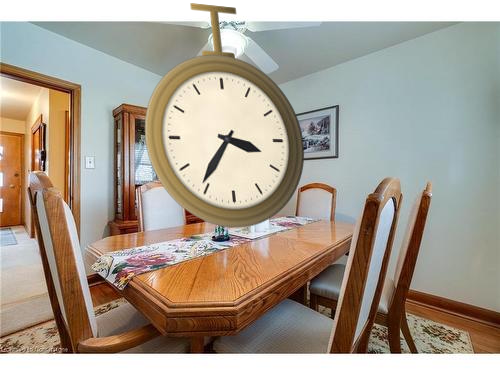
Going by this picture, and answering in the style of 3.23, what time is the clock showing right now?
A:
3.36
